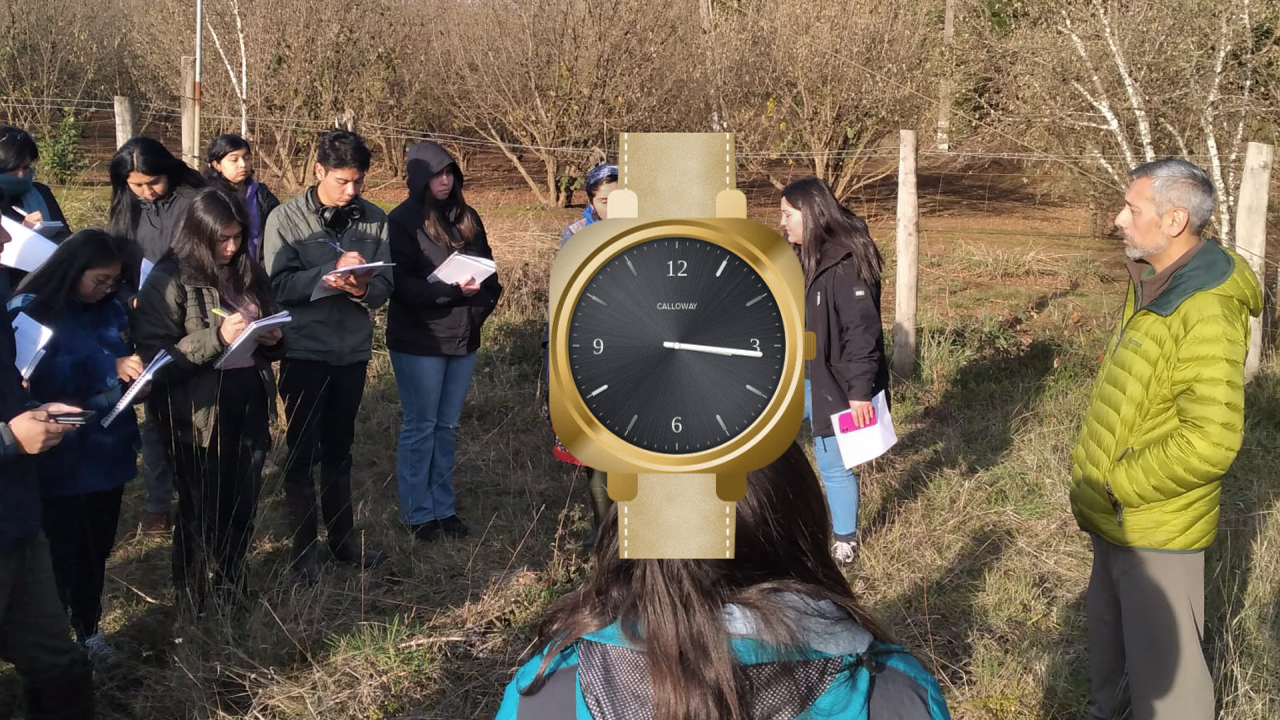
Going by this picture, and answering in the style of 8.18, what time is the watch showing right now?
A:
3.16
